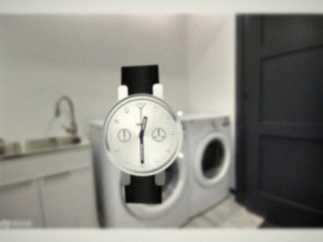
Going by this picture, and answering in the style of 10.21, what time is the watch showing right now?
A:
12.30
